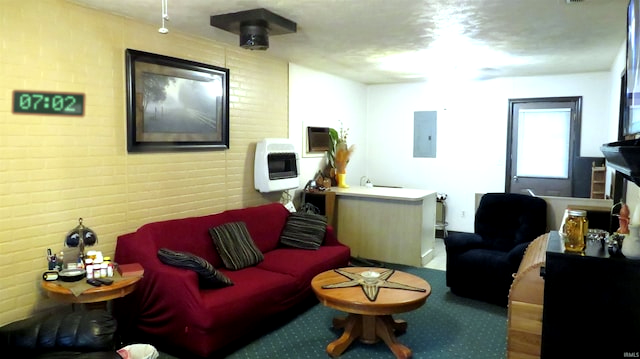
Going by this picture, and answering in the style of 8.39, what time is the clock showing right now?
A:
7.02
